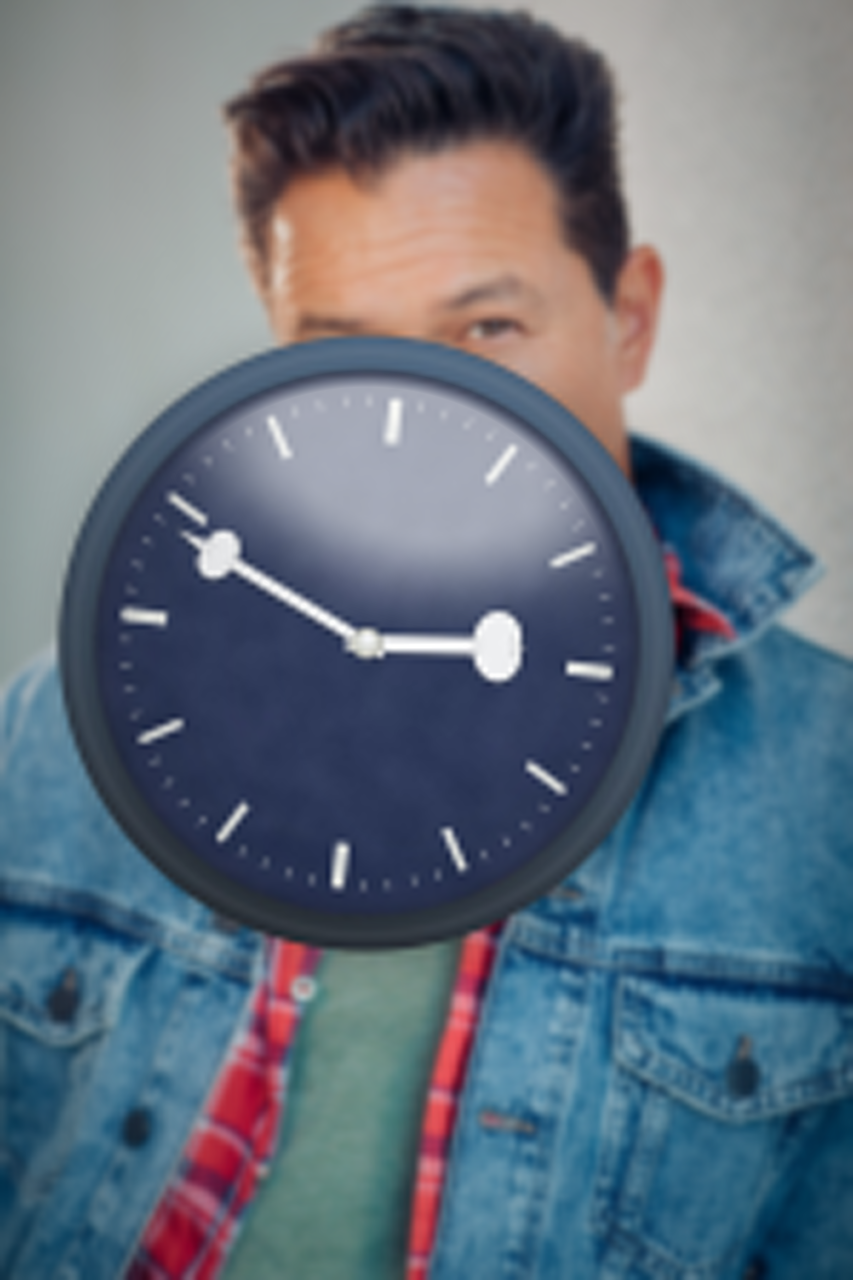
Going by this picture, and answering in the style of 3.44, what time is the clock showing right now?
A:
2.49
